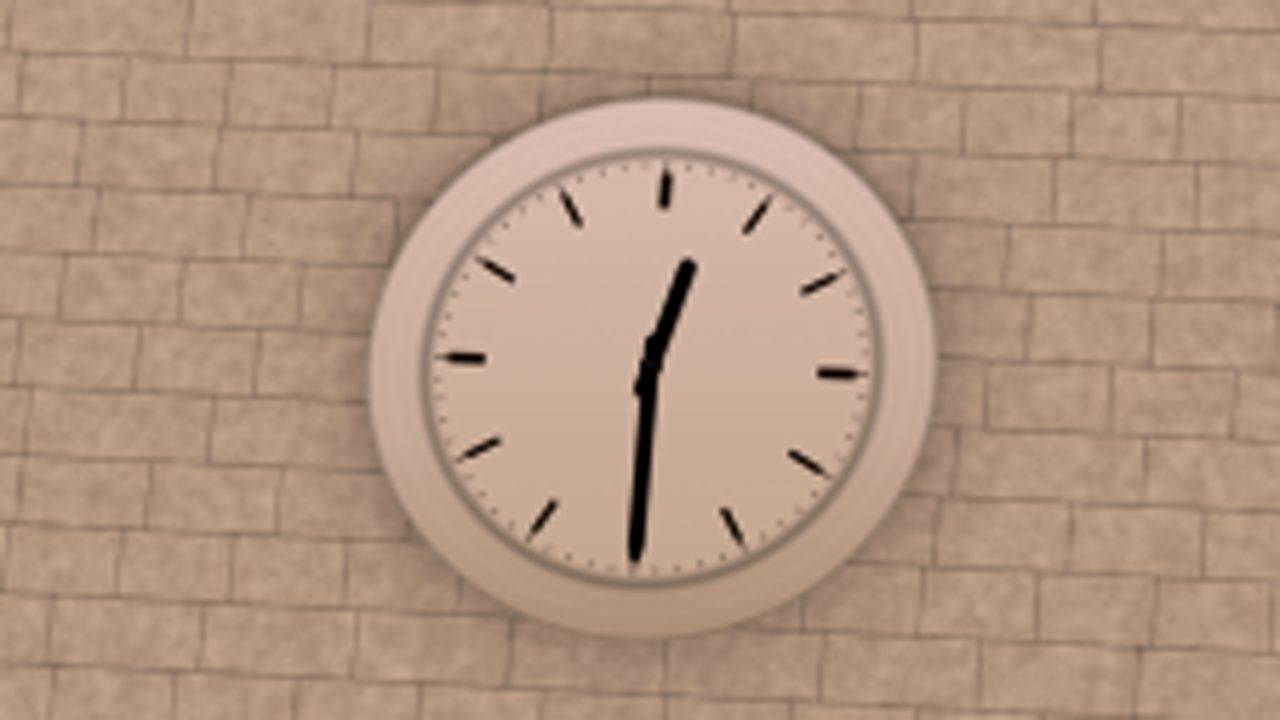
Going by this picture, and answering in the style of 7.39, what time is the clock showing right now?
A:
12.30
